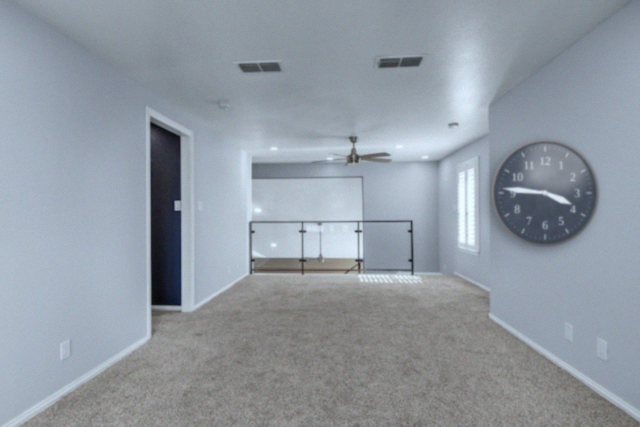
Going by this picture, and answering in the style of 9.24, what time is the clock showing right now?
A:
3.46
